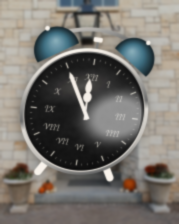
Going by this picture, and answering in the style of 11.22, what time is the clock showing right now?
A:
11.55
